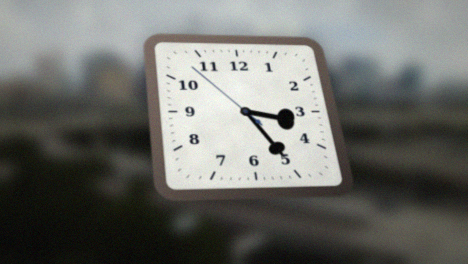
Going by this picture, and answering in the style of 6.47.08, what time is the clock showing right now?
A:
3.24.53
